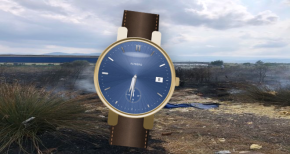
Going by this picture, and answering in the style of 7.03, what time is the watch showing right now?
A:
6.31
